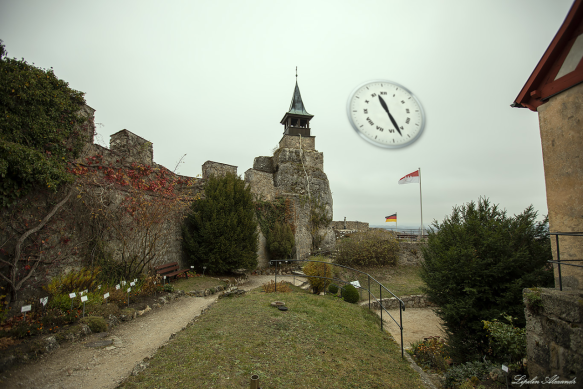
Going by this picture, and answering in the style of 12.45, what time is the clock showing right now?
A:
11.27
